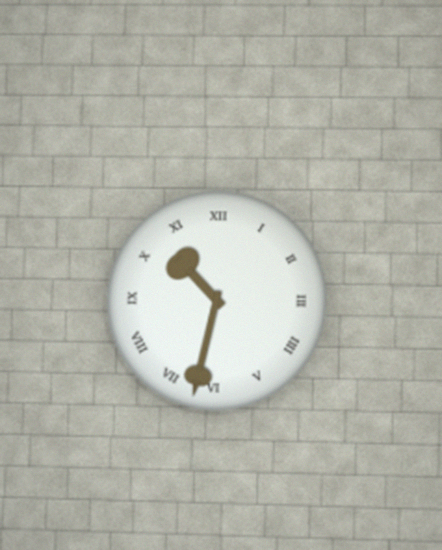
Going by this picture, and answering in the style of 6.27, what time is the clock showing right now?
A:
10.32
